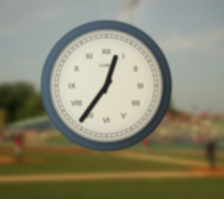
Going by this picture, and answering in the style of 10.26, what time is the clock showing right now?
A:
12.36
